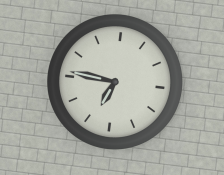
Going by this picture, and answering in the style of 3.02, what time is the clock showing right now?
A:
6.46
